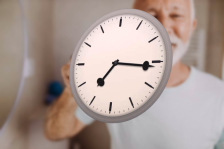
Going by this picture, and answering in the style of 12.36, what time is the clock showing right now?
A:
7.16
